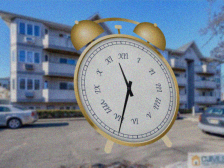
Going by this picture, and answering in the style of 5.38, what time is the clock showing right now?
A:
11.34
